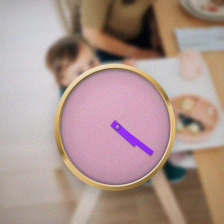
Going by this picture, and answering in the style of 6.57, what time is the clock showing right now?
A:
4.21
